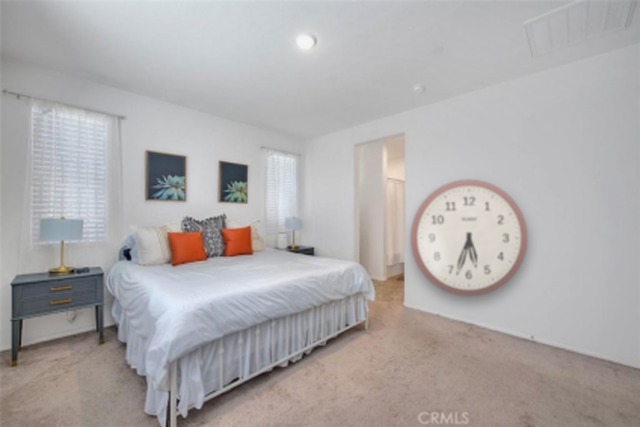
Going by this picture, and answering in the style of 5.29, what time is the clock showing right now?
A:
5.33
